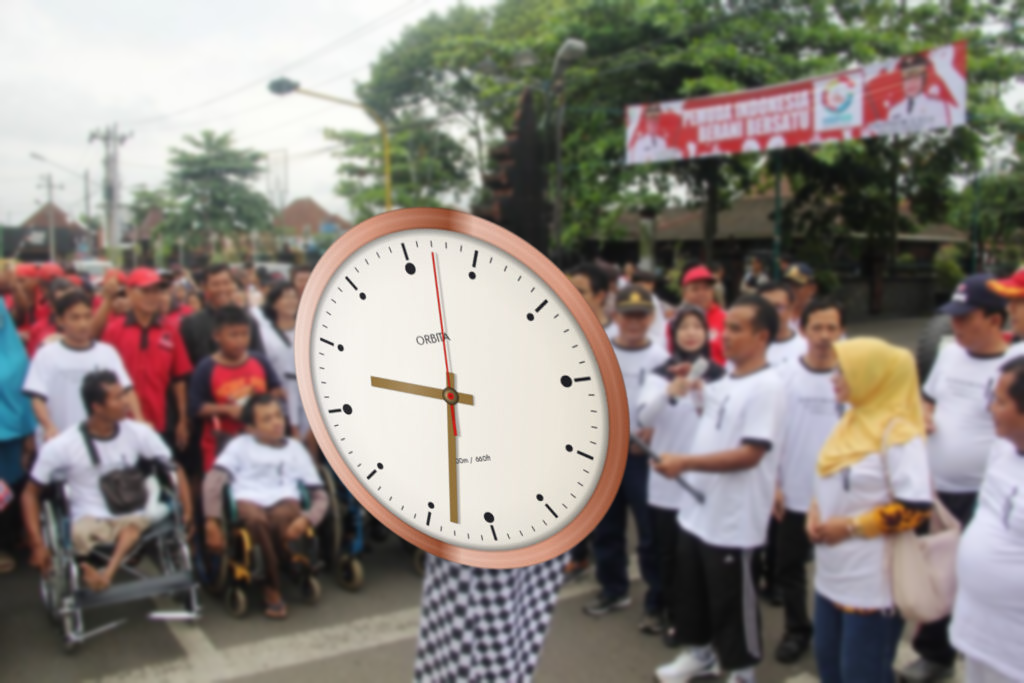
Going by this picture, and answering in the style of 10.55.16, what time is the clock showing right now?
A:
9.33.02
